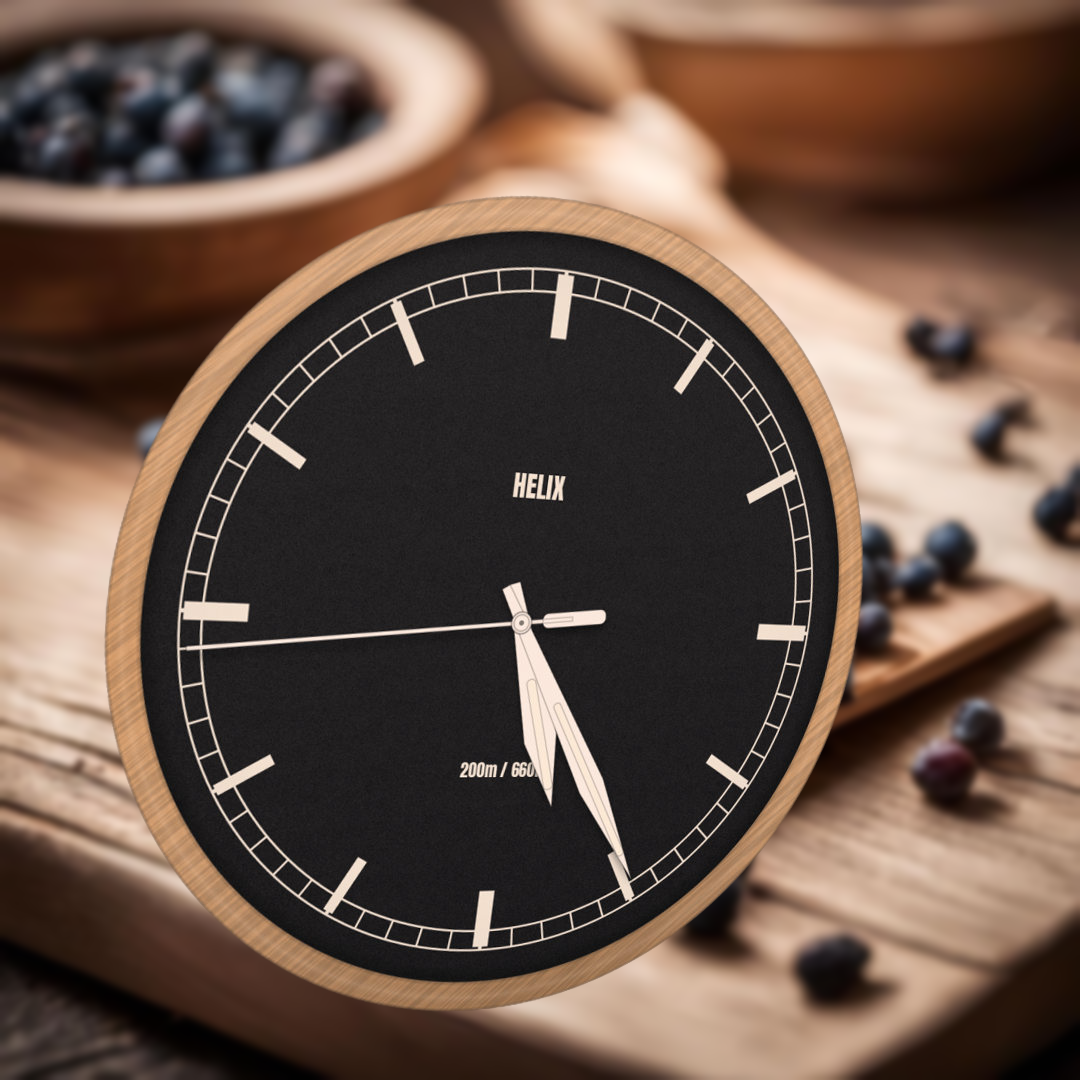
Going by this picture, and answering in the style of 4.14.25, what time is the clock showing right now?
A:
5.24.44
